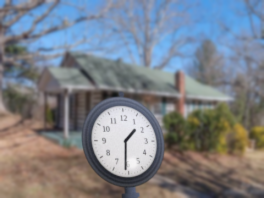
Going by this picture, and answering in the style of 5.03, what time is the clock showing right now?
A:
1.31
